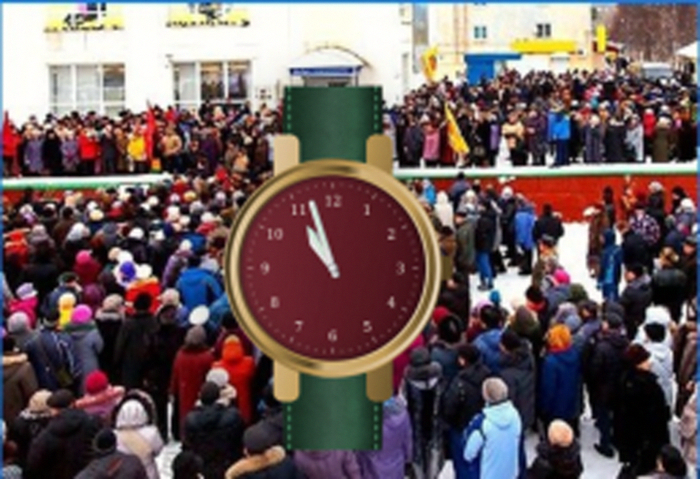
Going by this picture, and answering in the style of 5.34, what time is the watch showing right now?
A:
10.57
